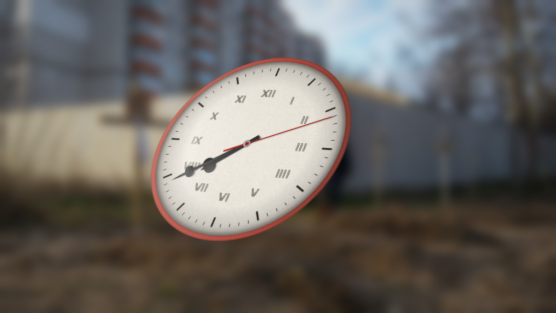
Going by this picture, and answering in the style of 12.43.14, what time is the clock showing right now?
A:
7.39.11
